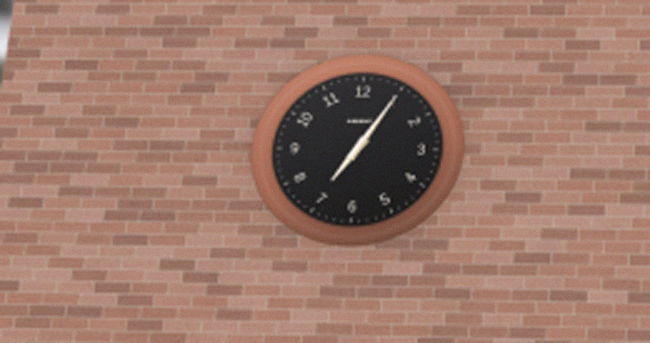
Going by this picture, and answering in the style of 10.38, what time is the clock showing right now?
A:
7.05
